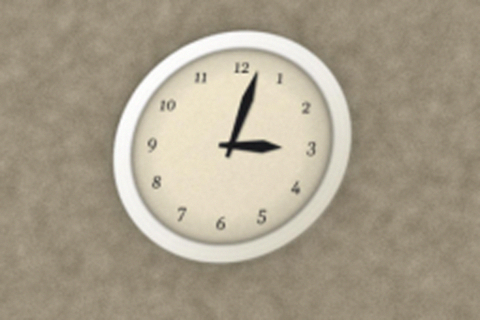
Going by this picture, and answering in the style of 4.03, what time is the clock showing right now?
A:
3.02
